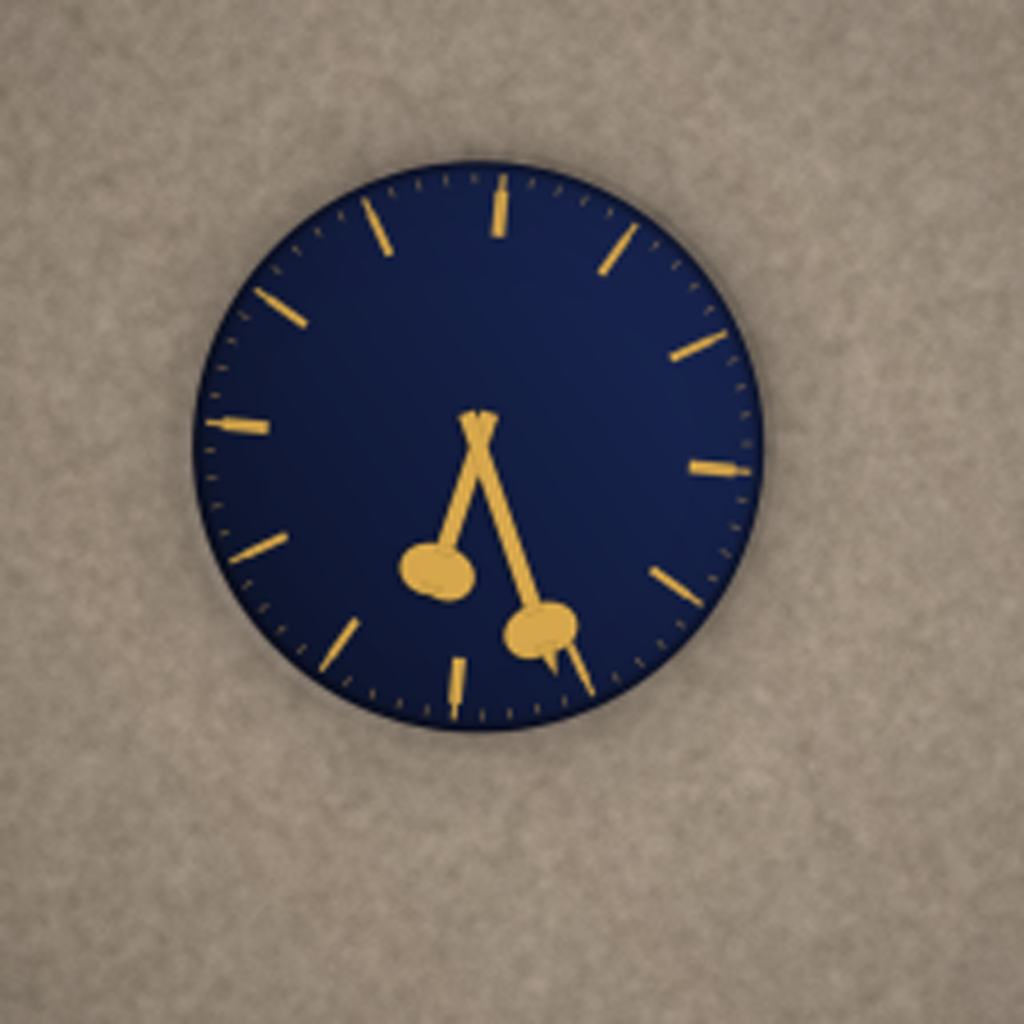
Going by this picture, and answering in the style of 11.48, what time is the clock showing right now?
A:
6.26
